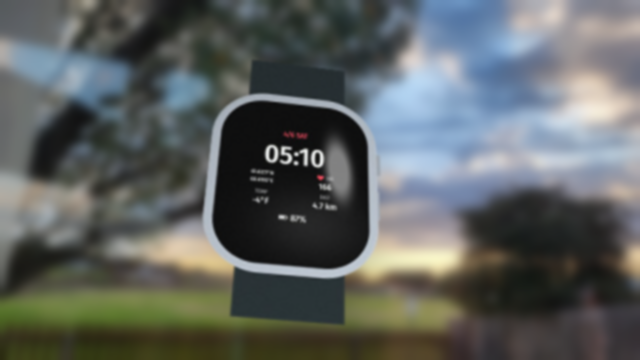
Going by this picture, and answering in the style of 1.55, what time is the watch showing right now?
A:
5.10
